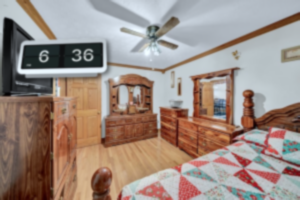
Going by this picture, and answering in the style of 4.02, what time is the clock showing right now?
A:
6.36
